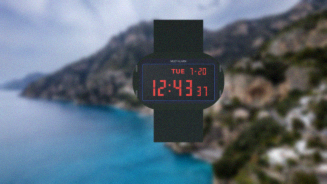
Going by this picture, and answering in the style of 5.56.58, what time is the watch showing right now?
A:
12.43.37
